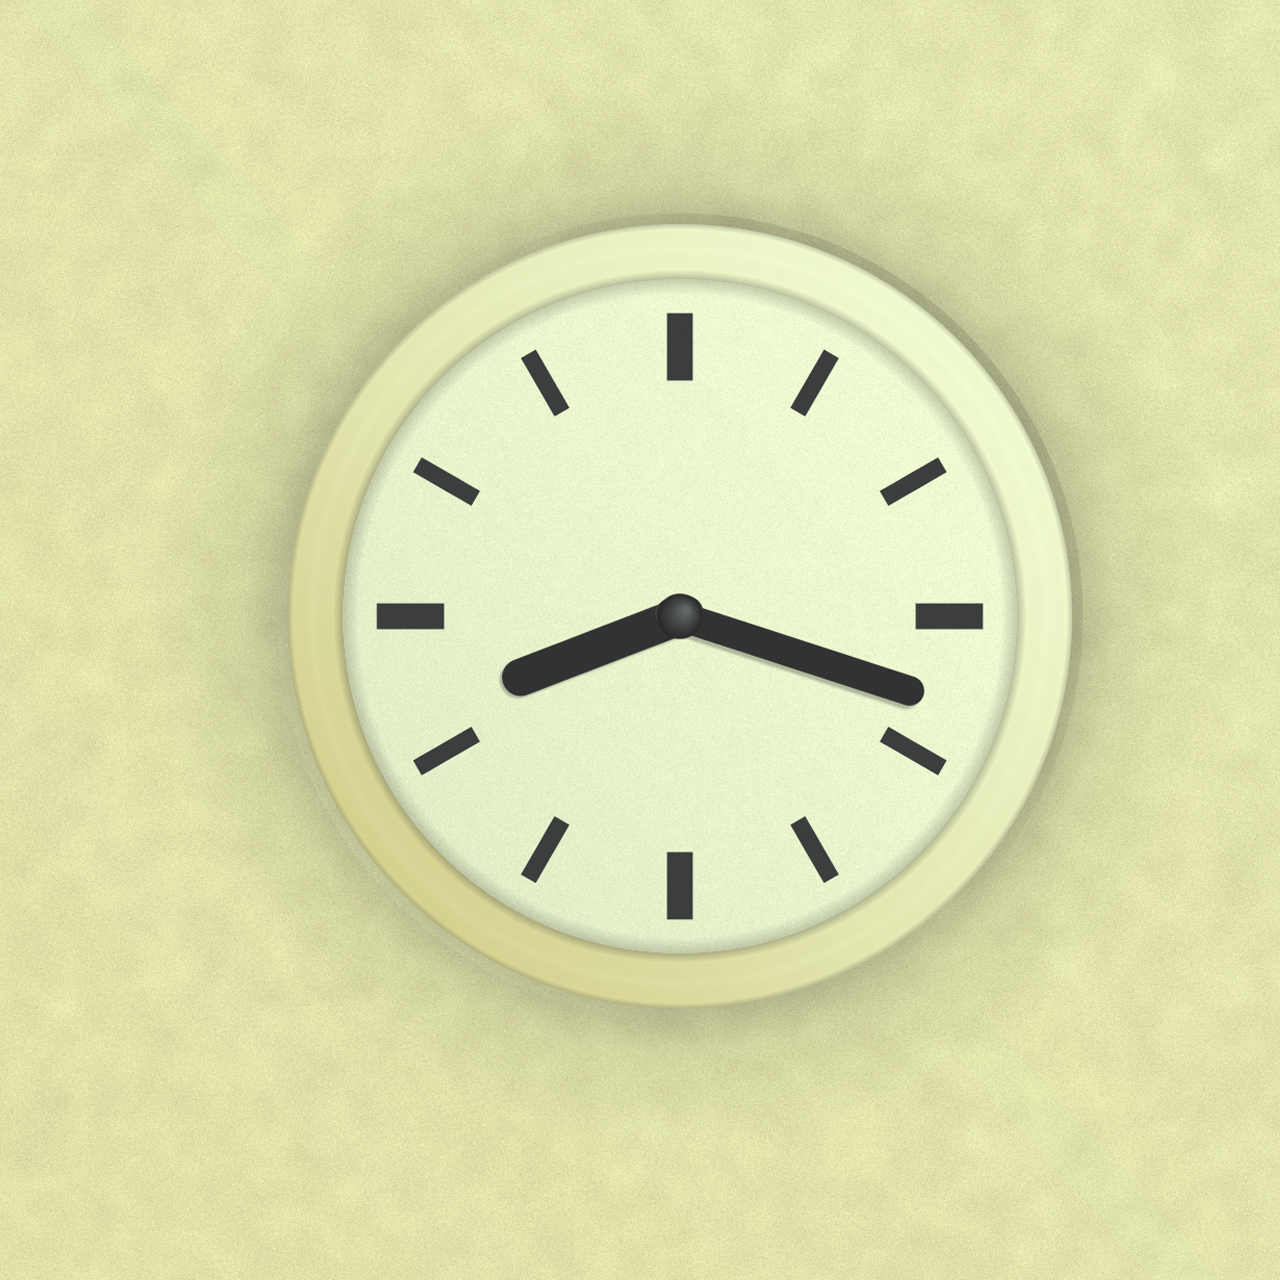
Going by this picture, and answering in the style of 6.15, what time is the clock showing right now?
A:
8.18
